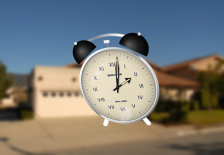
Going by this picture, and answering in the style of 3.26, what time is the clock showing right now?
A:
2.02
